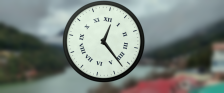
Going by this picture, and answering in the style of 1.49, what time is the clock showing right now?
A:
12.22
